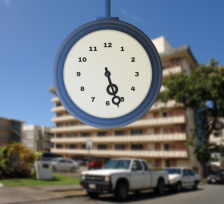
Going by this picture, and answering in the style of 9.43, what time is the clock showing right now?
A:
5.27
